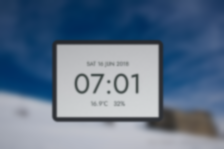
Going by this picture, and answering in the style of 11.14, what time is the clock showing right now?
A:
7.01
